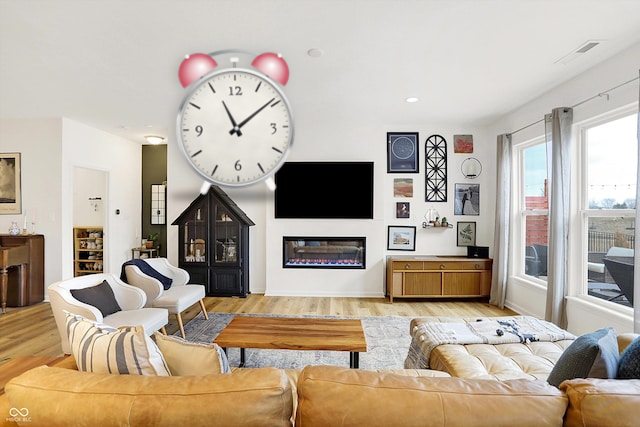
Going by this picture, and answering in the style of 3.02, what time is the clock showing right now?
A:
11.09
